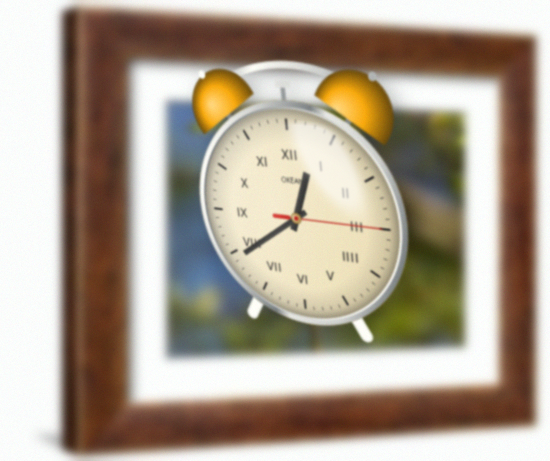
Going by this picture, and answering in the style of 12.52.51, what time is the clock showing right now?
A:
12.39.15
